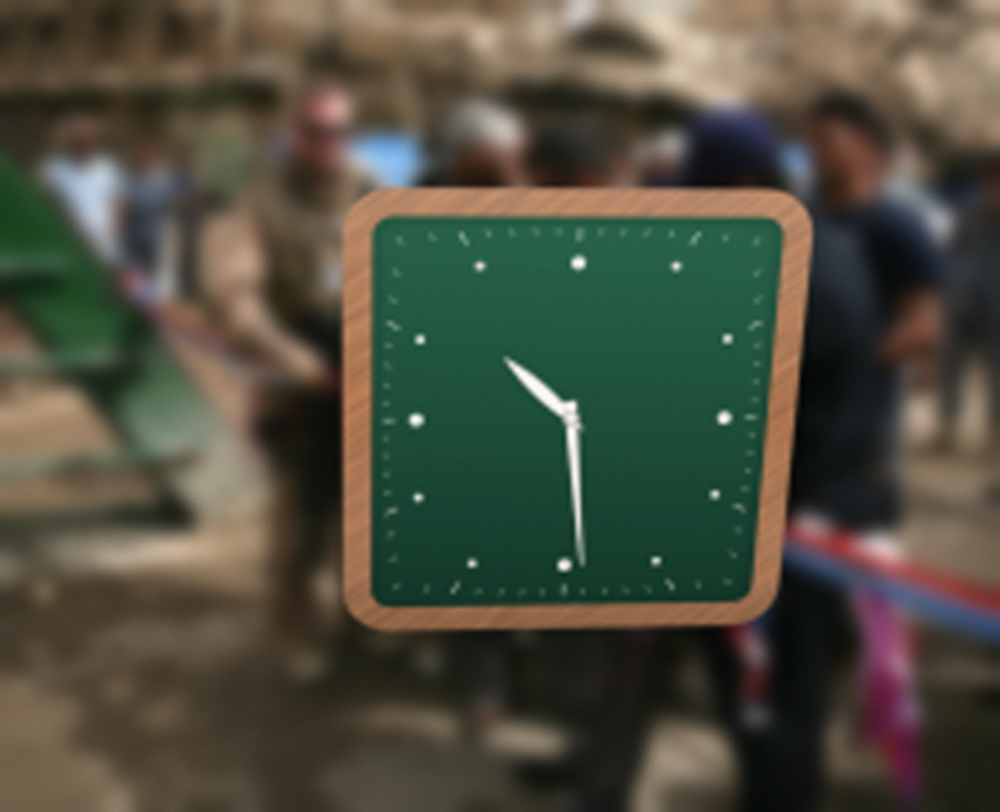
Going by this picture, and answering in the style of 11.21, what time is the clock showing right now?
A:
10.29
